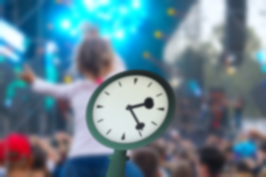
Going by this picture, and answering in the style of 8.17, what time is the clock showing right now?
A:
2.24
